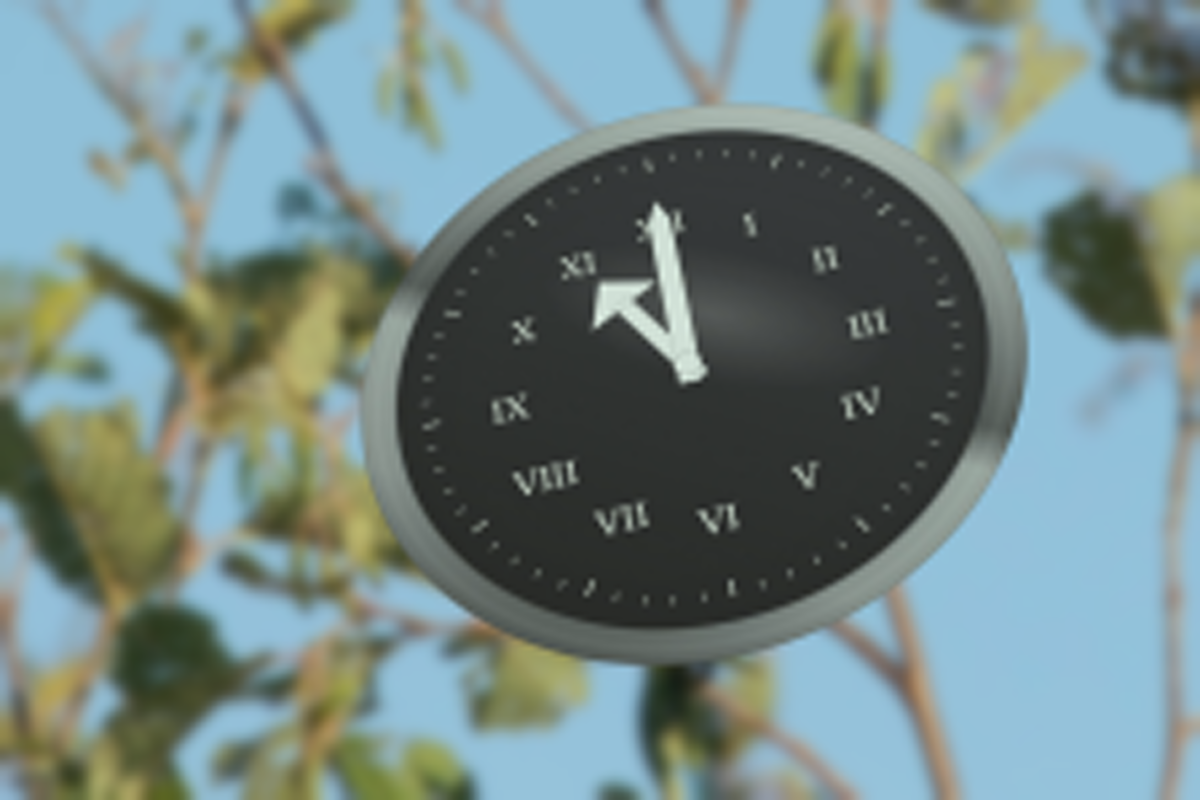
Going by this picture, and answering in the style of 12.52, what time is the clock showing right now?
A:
11.00
